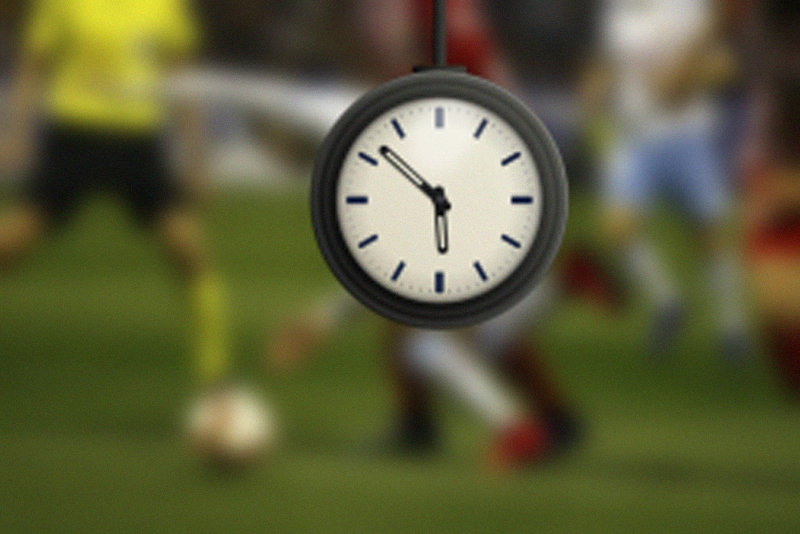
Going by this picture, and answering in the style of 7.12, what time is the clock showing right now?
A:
5.52
